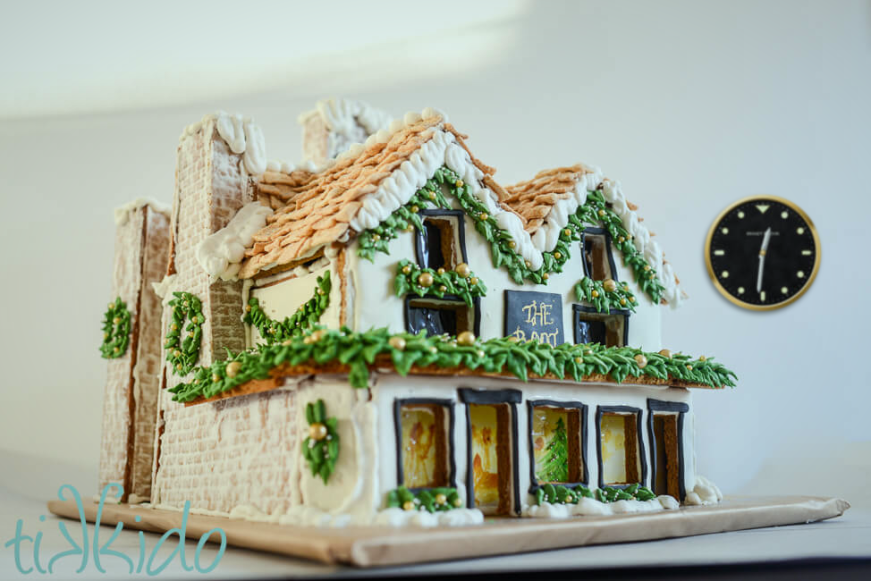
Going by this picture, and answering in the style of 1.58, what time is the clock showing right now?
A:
12.31
